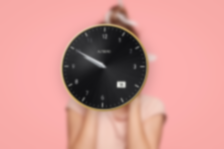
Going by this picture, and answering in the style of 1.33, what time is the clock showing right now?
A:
9.50
